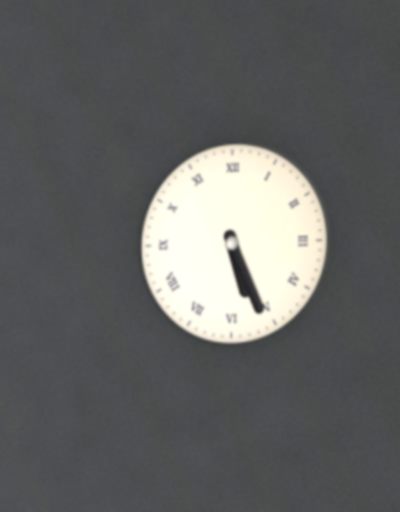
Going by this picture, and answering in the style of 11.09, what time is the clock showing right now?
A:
5.26
